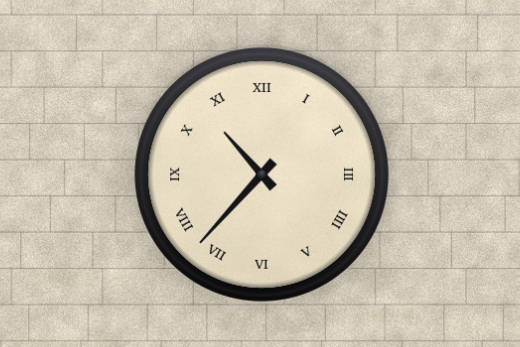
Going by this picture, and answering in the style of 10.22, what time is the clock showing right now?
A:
10.37
